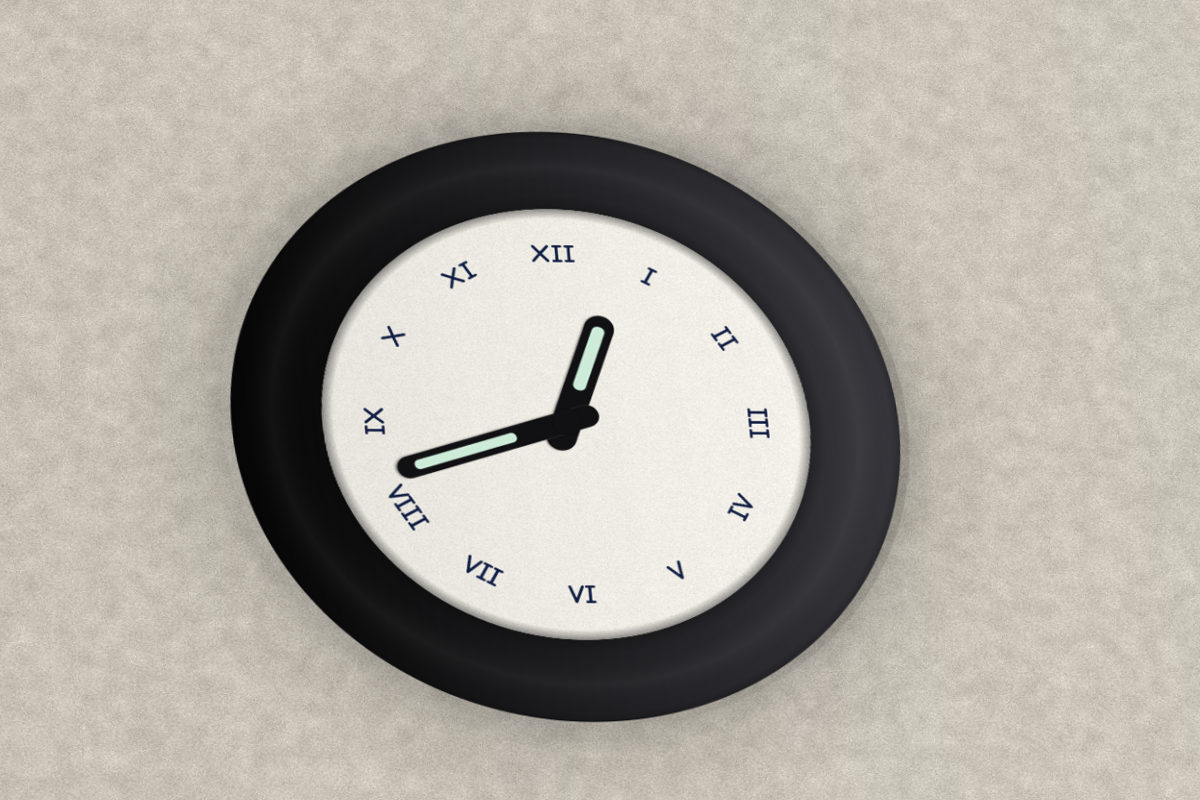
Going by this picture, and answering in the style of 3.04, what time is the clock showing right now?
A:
12.42
